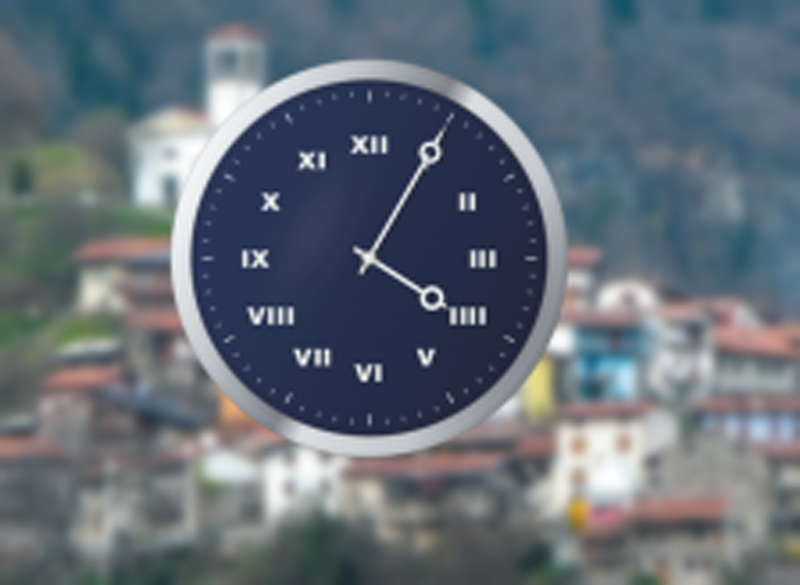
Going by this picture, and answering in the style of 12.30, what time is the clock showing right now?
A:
4.05
